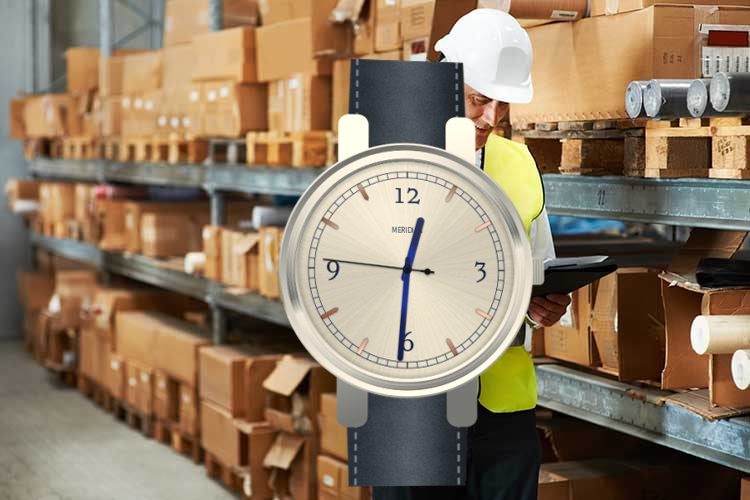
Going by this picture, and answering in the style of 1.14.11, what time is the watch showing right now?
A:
12.30.46
